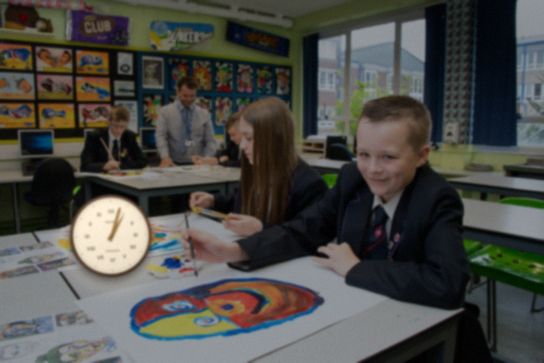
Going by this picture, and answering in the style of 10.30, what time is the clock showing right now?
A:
1.03
